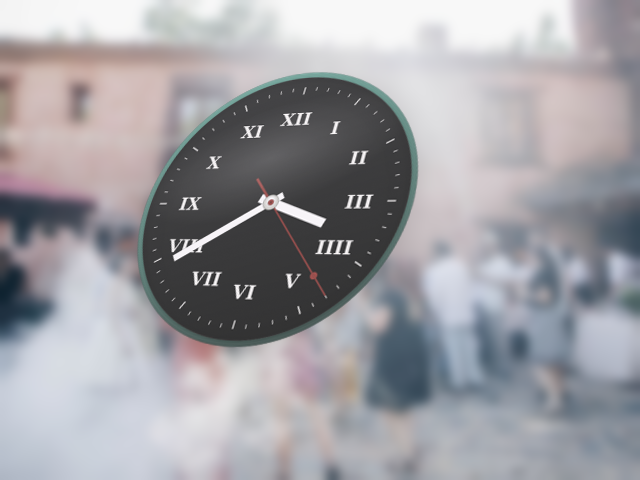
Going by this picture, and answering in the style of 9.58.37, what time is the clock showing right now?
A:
3.39.23
